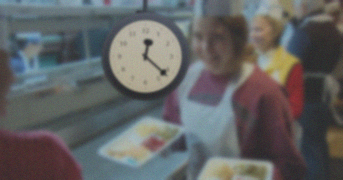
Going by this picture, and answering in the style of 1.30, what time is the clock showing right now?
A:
12.22
